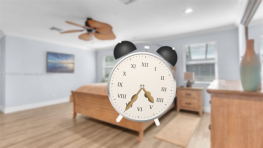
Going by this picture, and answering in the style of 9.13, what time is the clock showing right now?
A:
4.35
